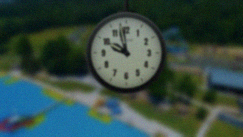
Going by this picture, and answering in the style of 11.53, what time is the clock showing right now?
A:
9.58
